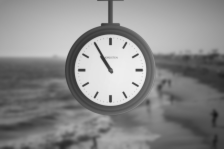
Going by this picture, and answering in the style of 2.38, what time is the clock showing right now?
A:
10.55
